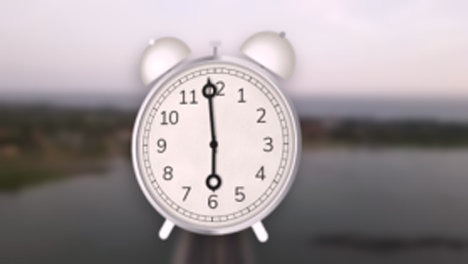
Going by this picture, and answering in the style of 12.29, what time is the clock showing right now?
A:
5.59
